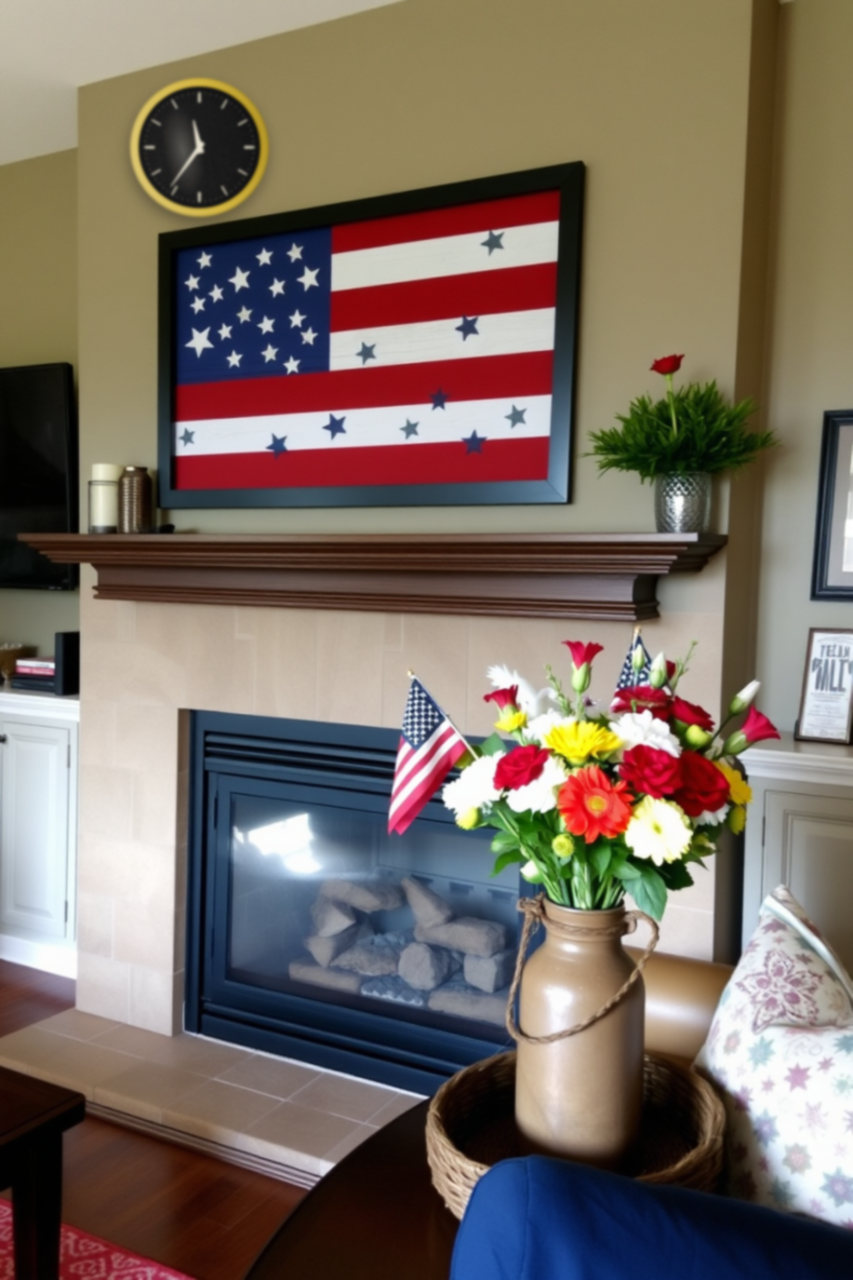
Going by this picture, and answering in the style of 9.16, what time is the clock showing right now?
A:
11.36
